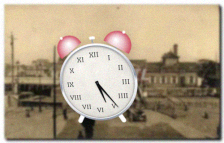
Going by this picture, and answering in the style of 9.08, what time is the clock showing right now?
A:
5.24
